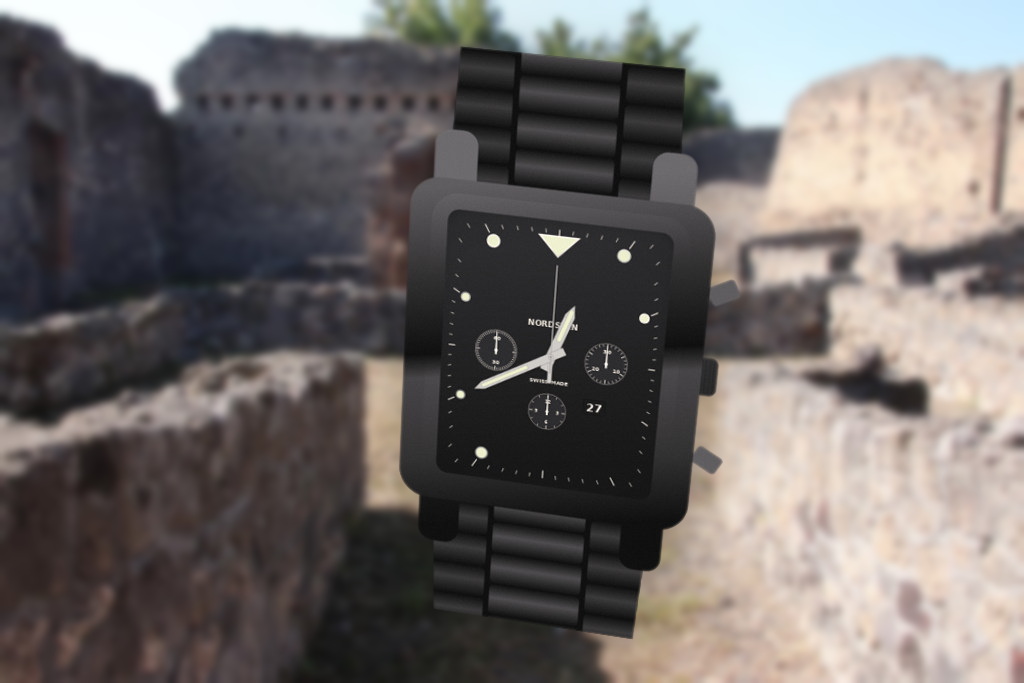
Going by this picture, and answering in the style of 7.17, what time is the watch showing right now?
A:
12.40
